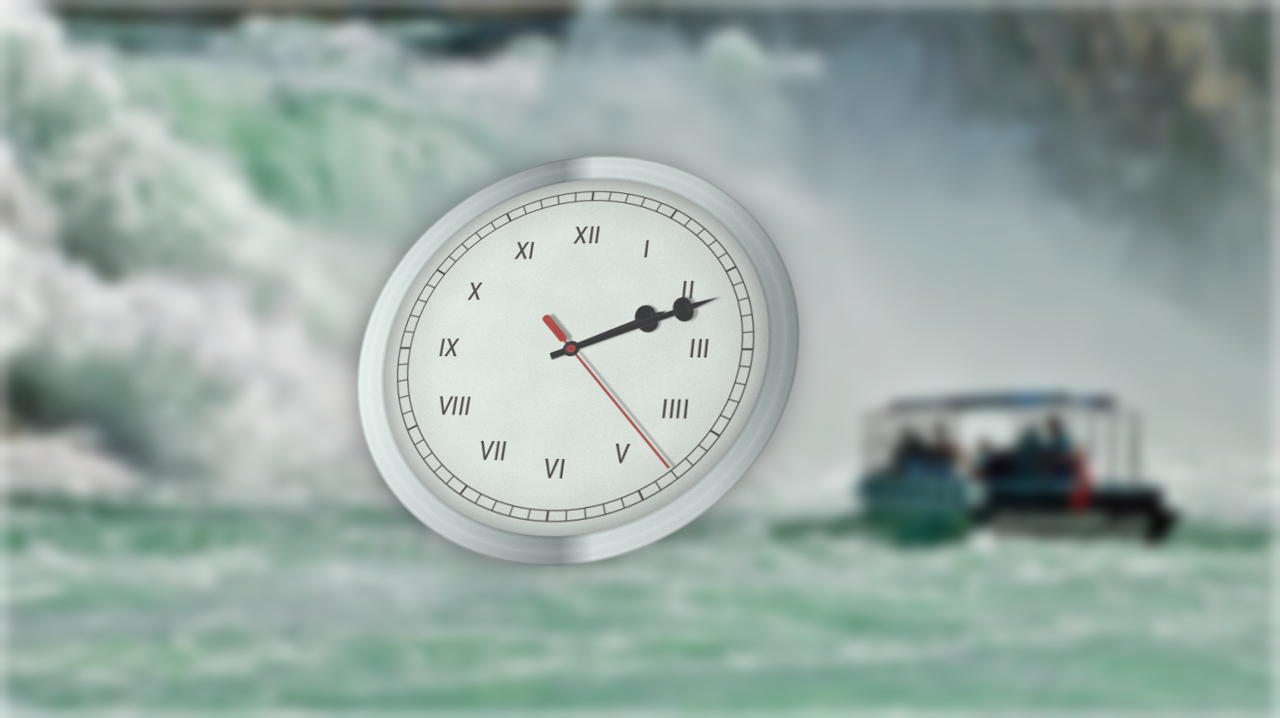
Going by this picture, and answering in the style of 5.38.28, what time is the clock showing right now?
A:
2.11.23
